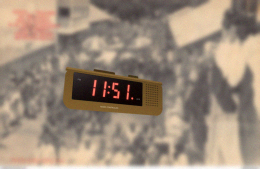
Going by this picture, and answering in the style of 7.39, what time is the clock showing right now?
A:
11.51
